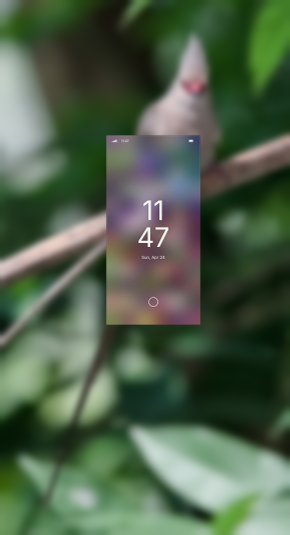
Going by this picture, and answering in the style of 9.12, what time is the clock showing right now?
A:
11.47
